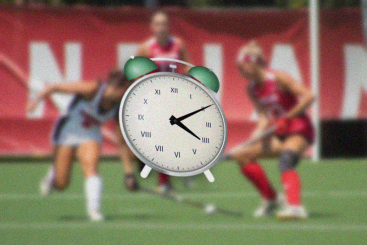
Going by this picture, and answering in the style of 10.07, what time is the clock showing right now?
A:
4.10
